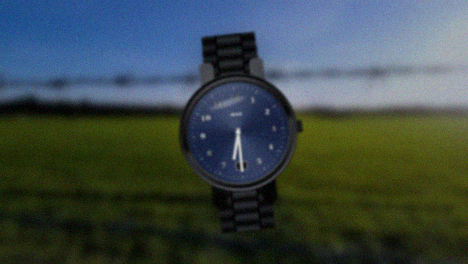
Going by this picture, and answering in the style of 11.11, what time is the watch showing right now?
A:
6.30
